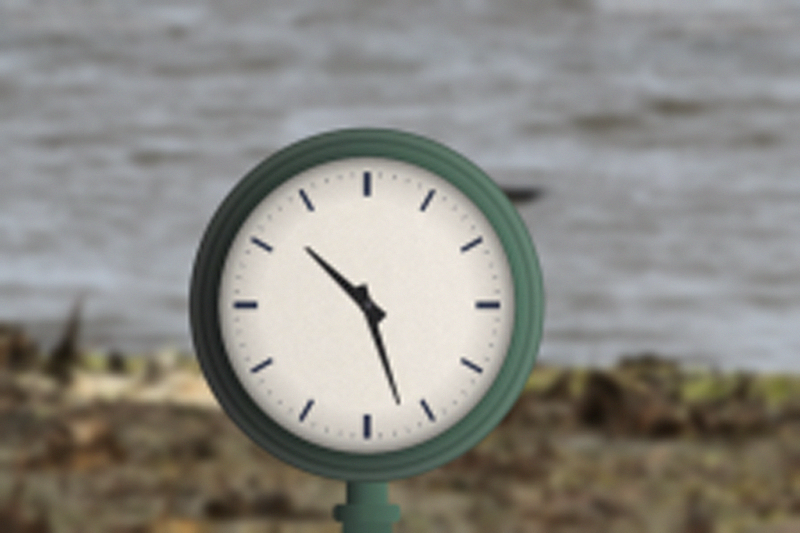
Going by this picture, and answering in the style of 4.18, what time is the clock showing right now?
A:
10.27
